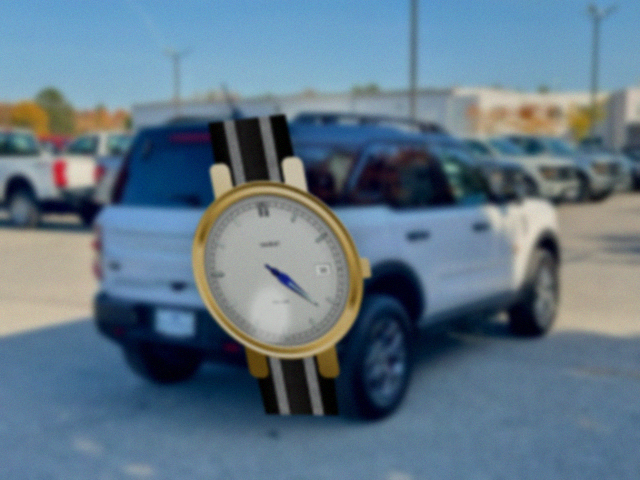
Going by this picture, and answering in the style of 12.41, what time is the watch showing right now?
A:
4.22
